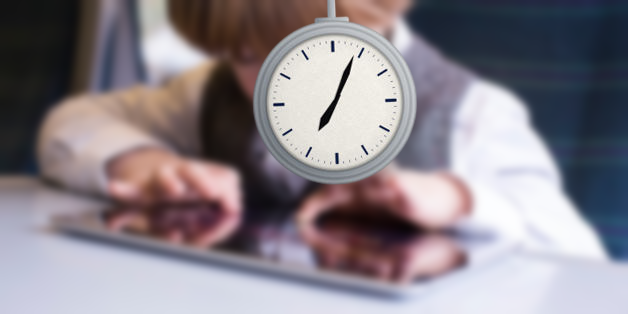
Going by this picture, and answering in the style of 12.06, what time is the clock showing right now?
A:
7.04
